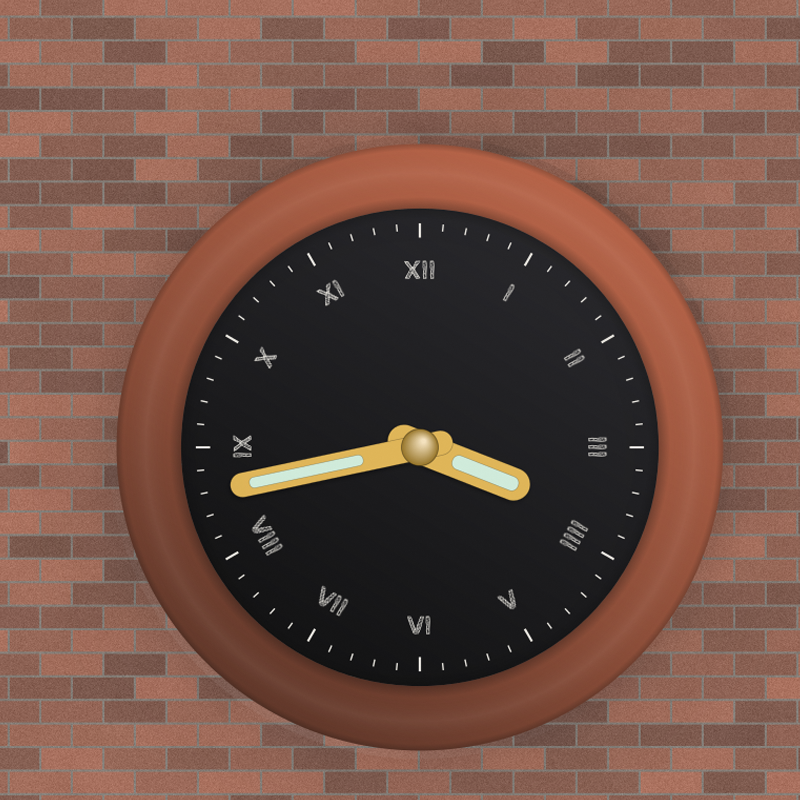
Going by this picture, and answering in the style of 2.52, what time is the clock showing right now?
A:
3.43
